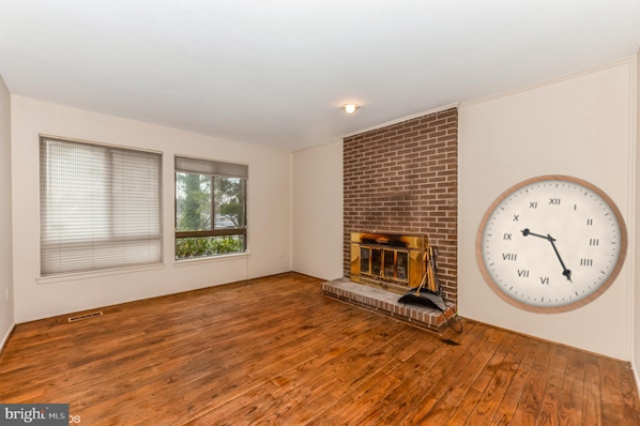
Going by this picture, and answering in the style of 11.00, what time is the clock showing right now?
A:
9.25
